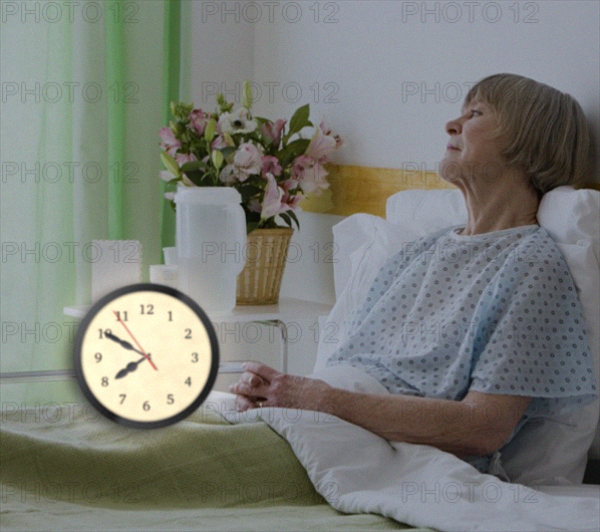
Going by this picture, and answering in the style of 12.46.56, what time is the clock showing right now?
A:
7.49.54
